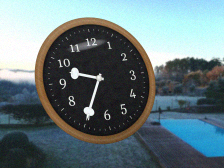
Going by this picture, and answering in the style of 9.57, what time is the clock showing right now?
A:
9.35
